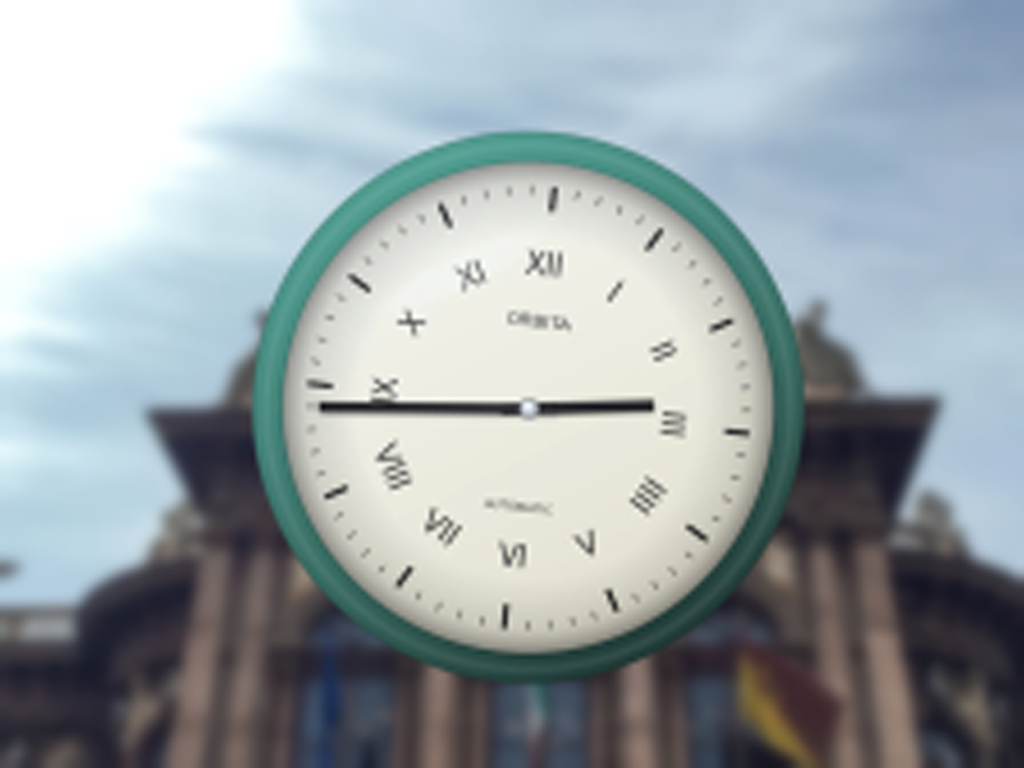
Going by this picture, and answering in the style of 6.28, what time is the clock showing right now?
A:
2.44
